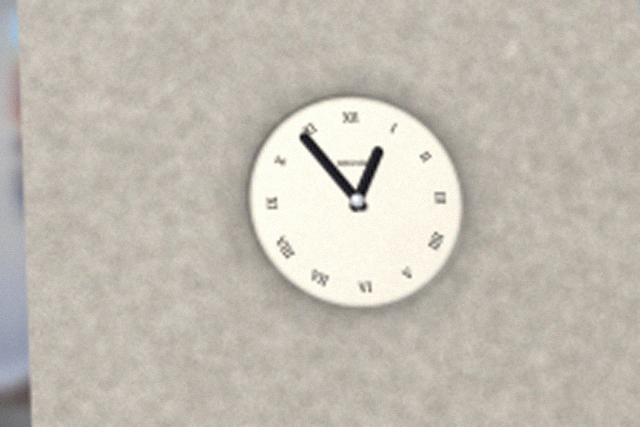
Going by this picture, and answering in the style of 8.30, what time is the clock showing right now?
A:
12.54
